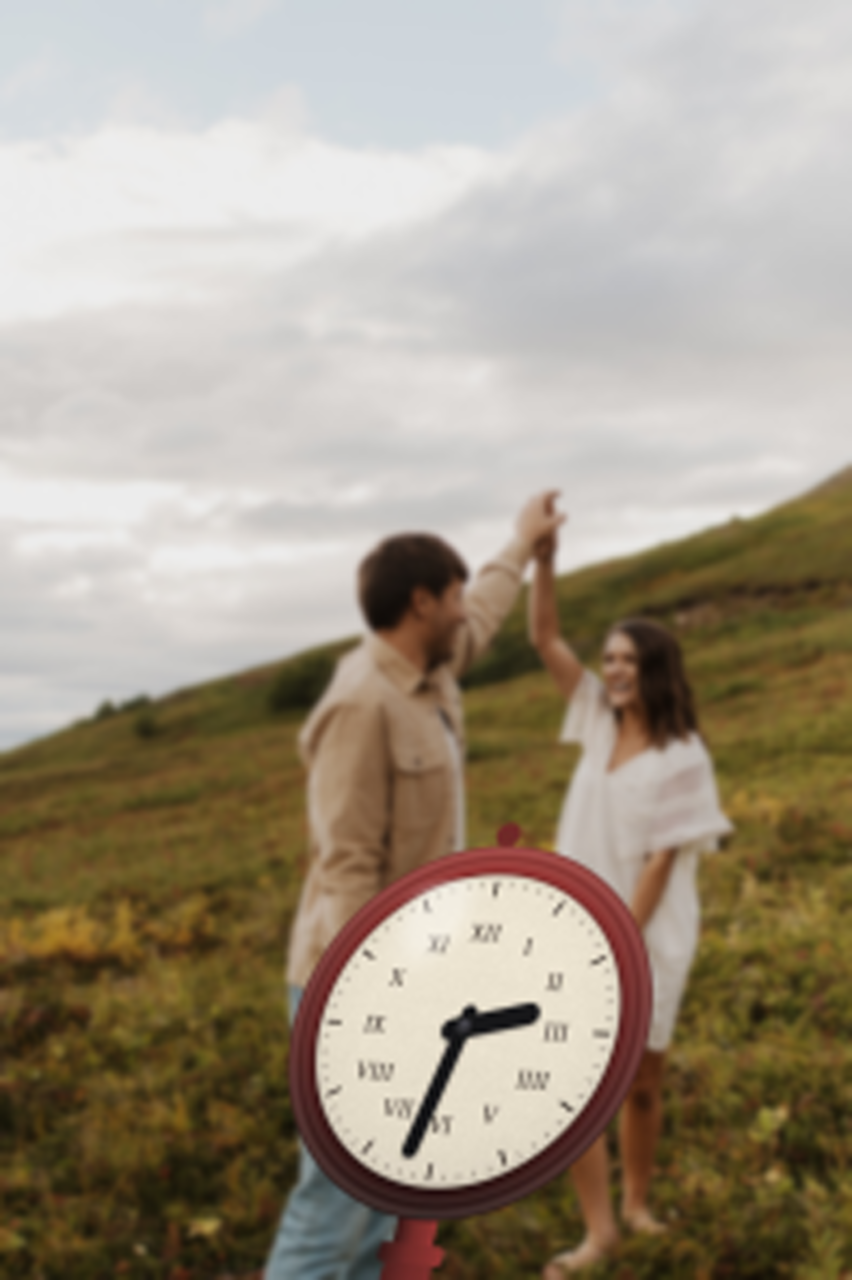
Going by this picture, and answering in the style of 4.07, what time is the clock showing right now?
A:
2.32
